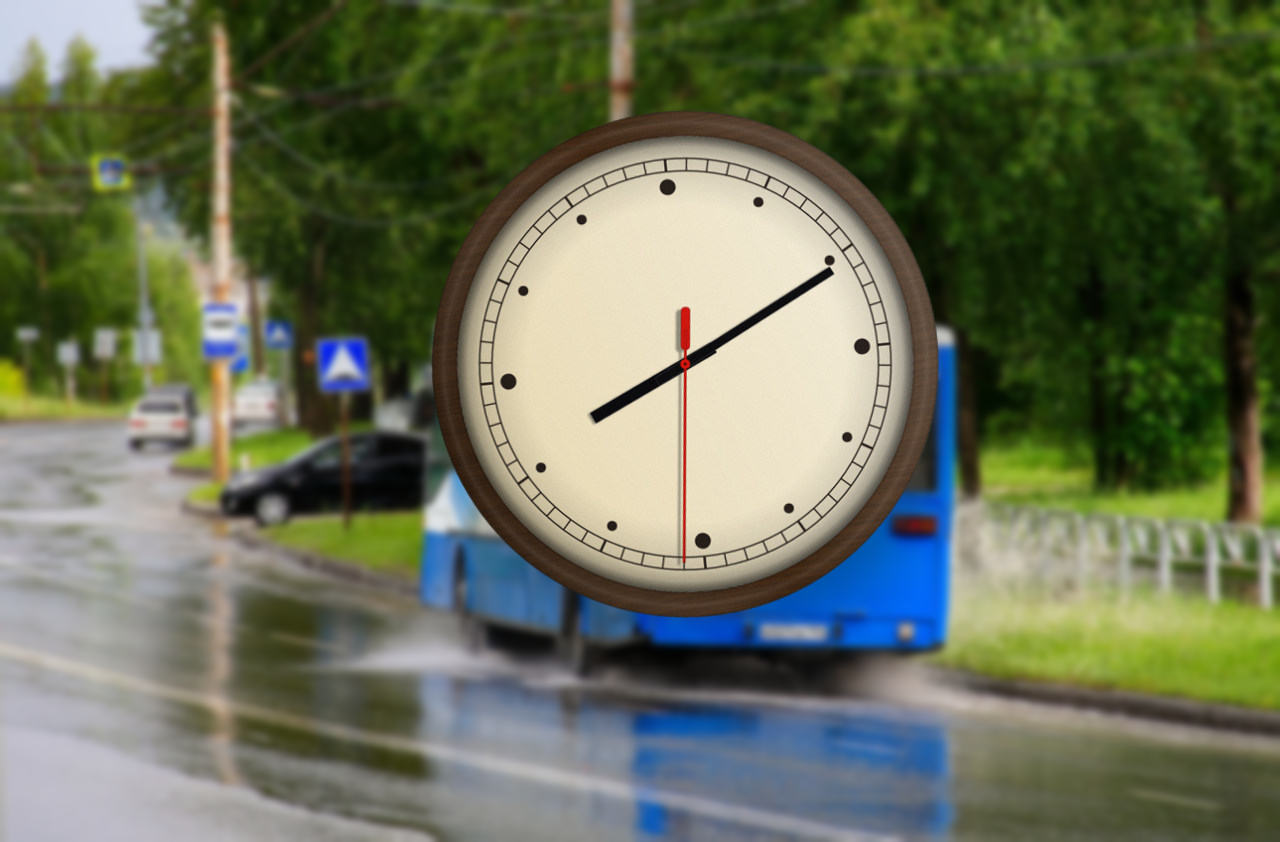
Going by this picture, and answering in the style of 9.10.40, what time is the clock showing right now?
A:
8.10.31
